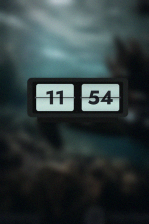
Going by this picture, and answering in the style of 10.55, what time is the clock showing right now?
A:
11.54
